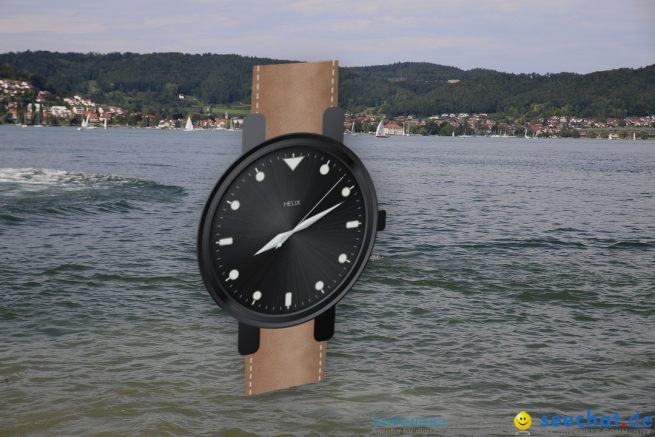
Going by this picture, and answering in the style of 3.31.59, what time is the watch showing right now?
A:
8.11.08
